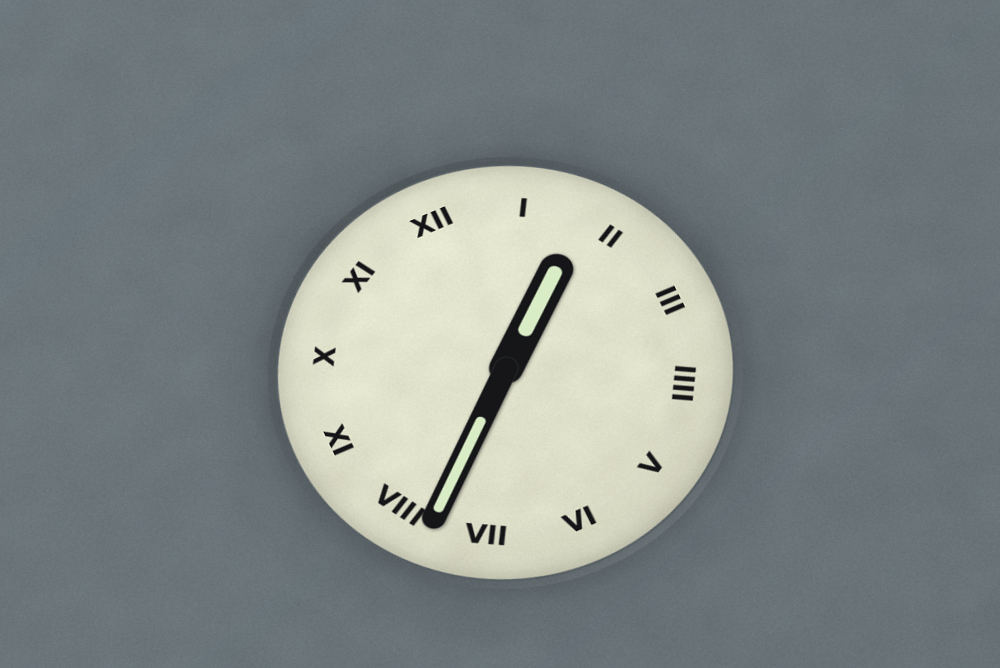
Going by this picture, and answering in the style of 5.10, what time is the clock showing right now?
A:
1.38
